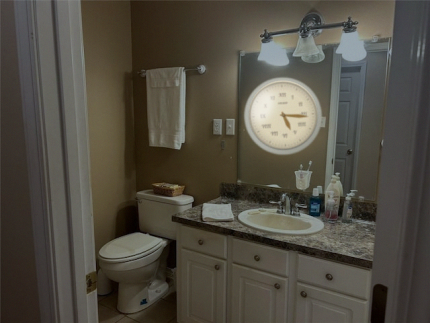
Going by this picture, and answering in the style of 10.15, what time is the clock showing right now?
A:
5.16
